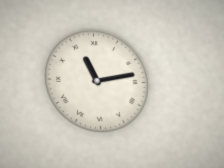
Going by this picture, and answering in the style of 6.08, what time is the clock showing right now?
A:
11.13
